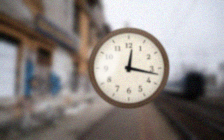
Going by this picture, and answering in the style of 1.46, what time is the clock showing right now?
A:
12.17
